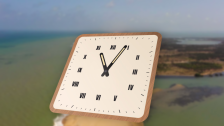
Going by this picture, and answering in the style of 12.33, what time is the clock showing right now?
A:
11.04
